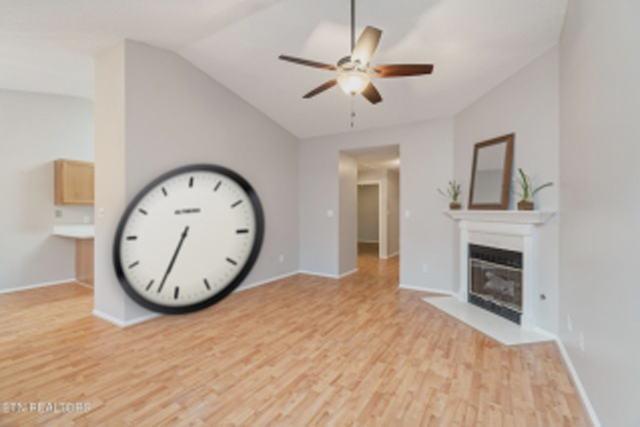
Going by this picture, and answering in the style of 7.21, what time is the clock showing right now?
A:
6.33
